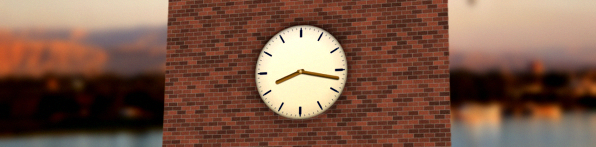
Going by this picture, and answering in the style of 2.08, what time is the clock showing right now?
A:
8.17
